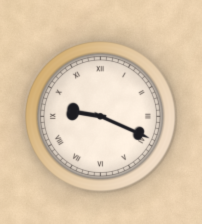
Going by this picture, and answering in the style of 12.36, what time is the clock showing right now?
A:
9.19
